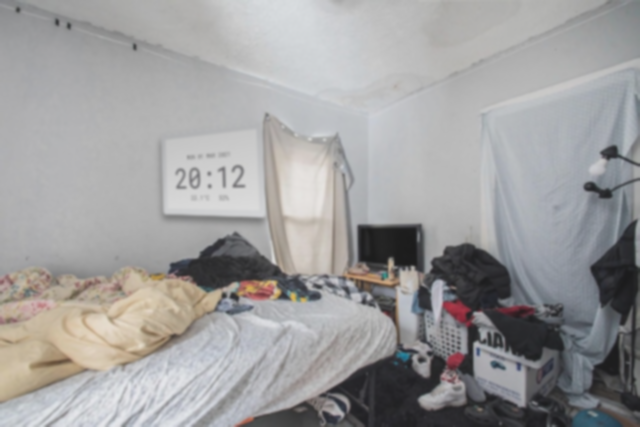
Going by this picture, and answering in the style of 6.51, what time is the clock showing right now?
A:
20.12
